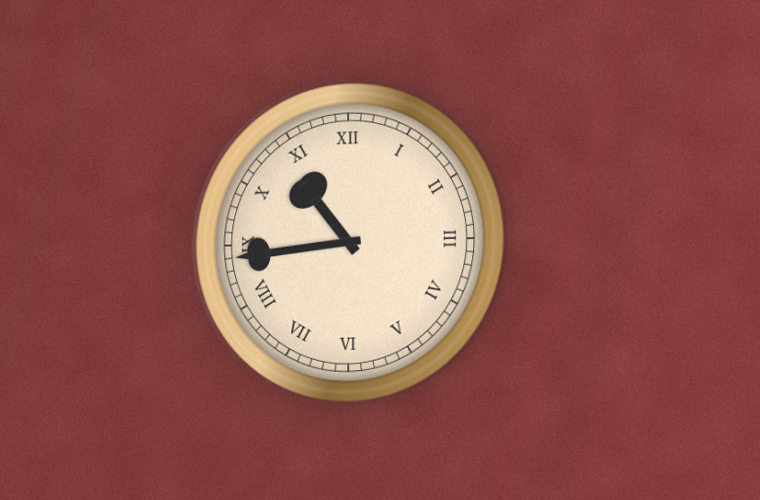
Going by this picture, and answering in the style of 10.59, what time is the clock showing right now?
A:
10.44
